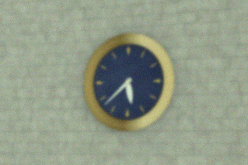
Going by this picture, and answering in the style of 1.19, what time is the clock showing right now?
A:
5.38
